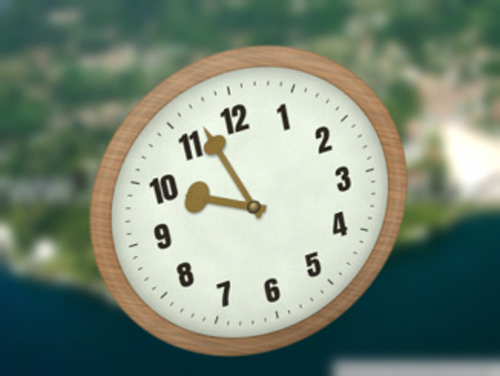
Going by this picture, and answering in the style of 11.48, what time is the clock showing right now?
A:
9.57
